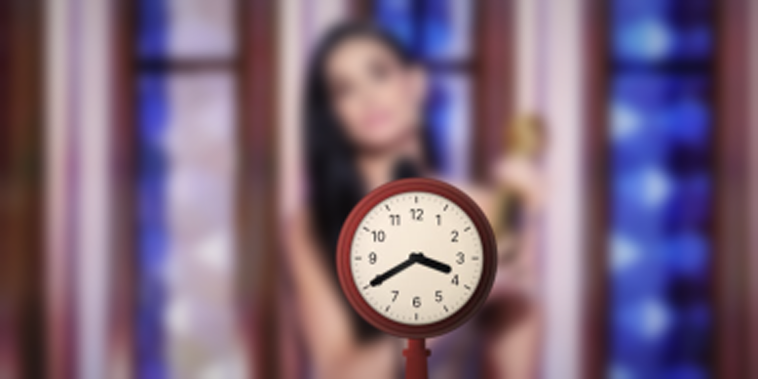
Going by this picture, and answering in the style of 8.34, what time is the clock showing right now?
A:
3.40
